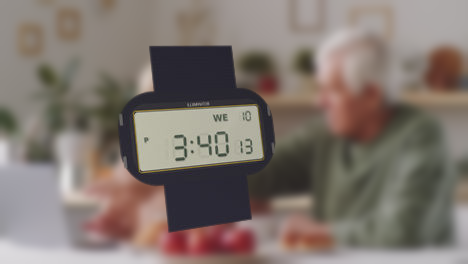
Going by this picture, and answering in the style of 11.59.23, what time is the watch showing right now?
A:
3.40.13
